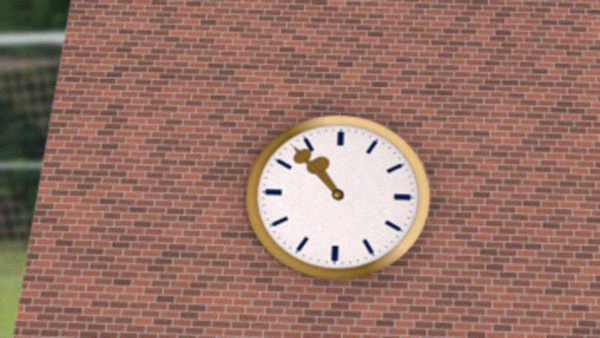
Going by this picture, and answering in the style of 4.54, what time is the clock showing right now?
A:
10.53
